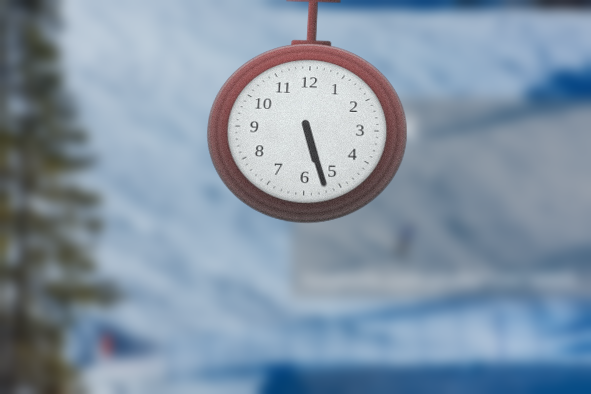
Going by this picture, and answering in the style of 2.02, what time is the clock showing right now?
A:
5.27
